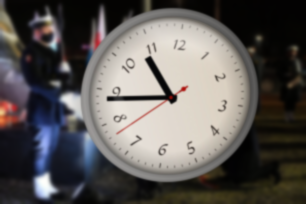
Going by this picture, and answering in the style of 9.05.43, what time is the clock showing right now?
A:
10.43.38
